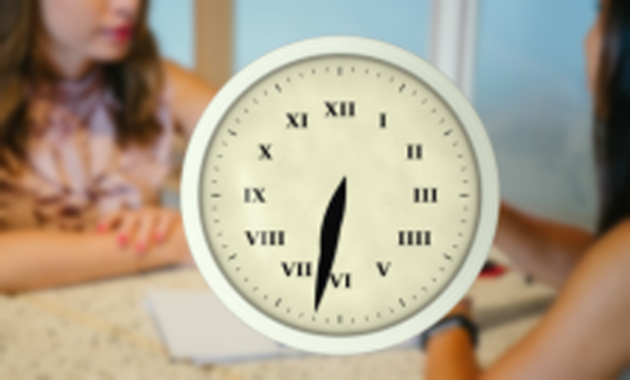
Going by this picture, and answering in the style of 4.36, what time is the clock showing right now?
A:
6.32
